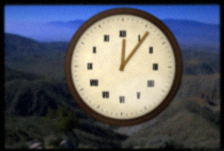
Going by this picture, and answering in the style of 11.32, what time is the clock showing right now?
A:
12.06
